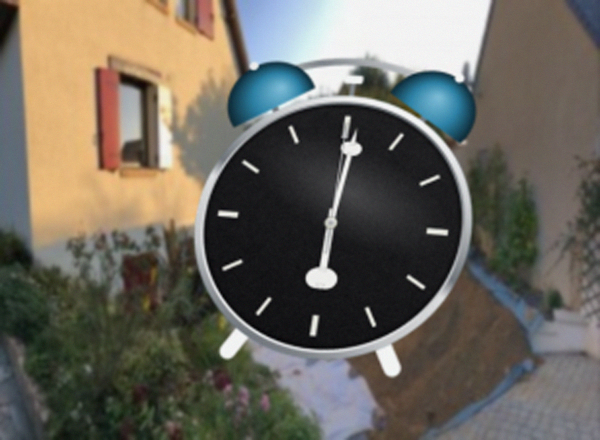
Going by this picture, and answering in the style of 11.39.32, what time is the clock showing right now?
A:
6.01.00
